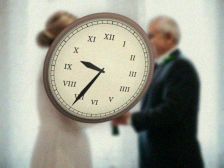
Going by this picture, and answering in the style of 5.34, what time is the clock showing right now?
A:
9.35
